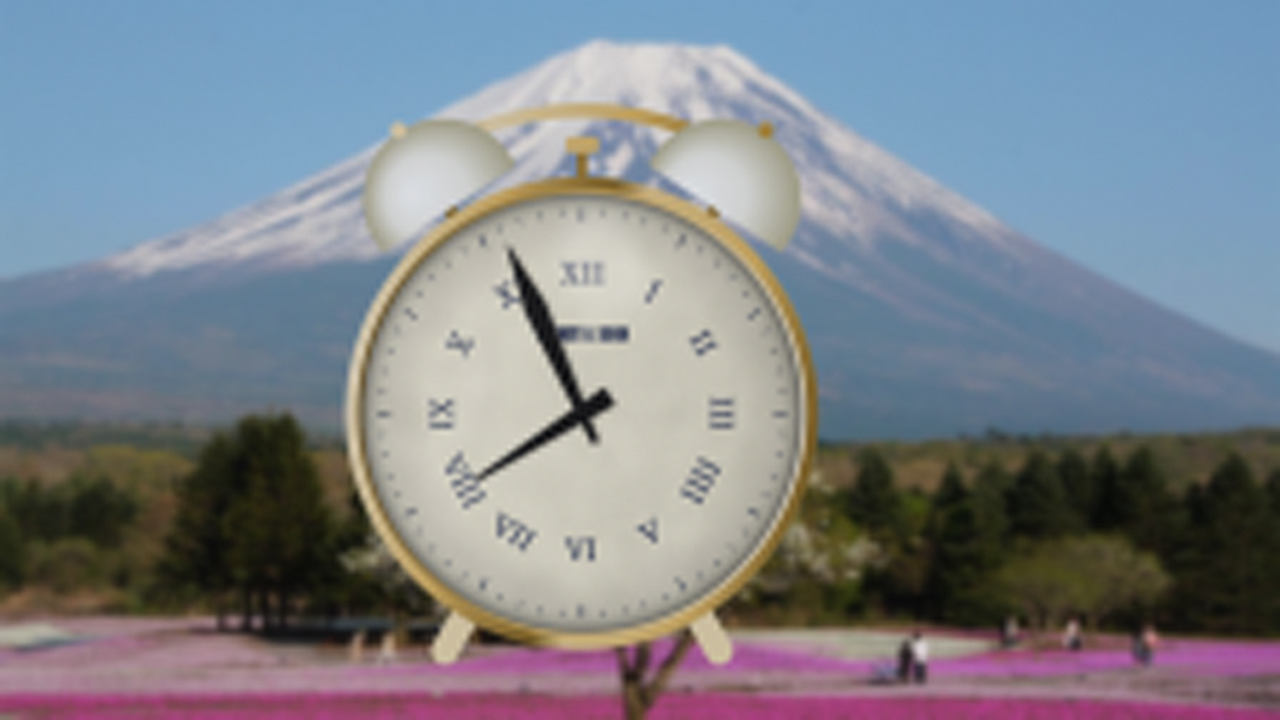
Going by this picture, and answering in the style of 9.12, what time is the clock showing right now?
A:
7.56
